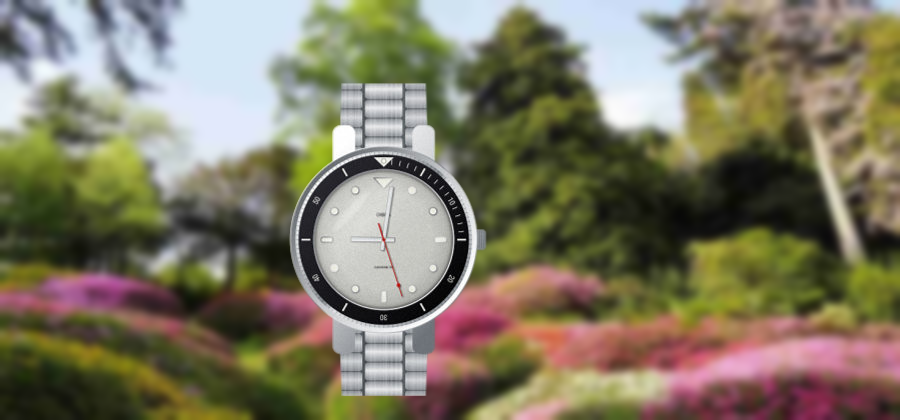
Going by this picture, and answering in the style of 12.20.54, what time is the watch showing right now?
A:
9.01.27
